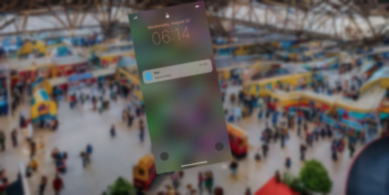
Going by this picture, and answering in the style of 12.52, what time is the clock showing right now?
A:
6.14
